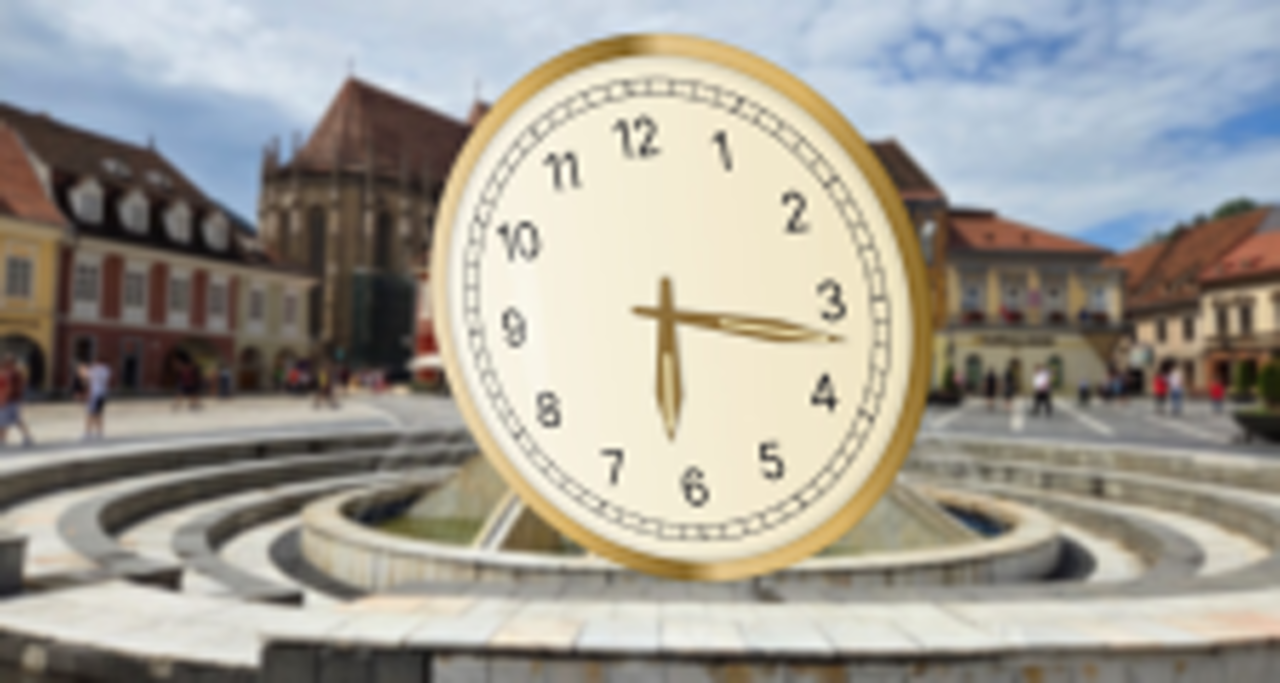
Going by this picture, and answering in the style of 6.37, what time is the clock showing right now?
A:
6.17
